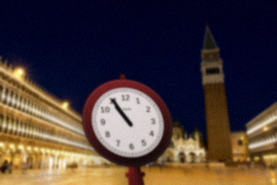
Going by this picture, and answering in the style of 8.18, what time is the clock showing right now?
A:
10.55
